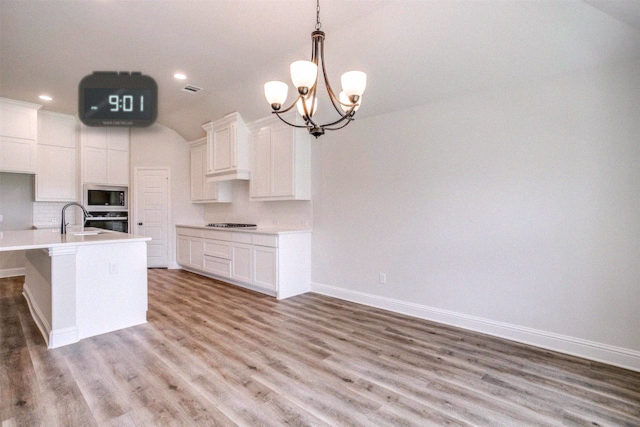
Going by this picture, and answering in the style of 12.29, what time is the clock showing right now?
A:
9.01
